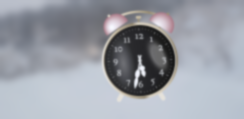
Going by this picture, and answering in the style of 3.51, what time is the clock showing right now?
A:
5.32
